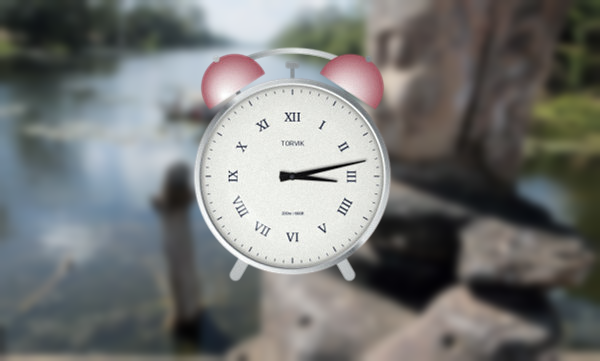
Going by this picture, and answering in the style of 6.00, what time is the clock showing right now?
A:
3.13
